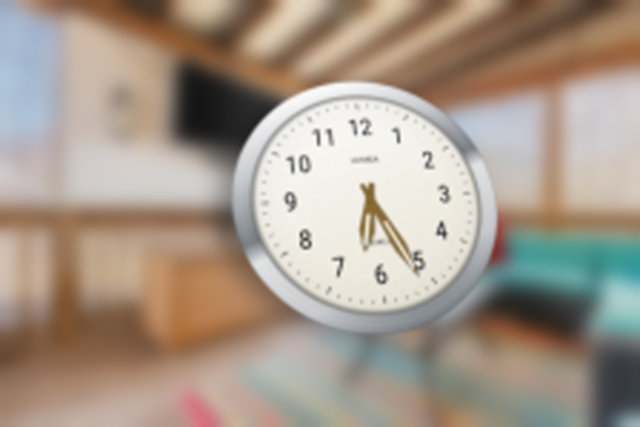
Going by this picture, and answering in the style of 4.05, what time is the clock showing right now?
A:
6.26
